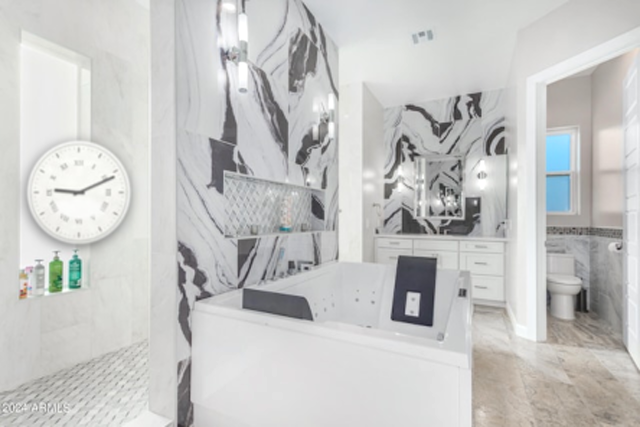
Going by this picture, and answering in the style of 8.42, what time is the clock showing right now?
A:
9.11
